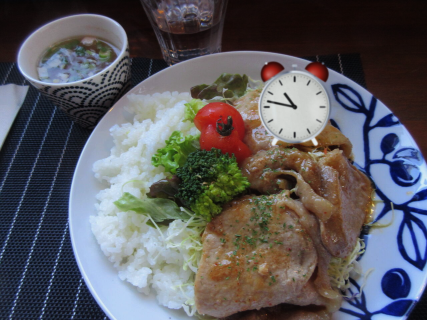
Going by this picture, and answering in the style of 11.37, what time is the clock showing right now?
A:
10.47
